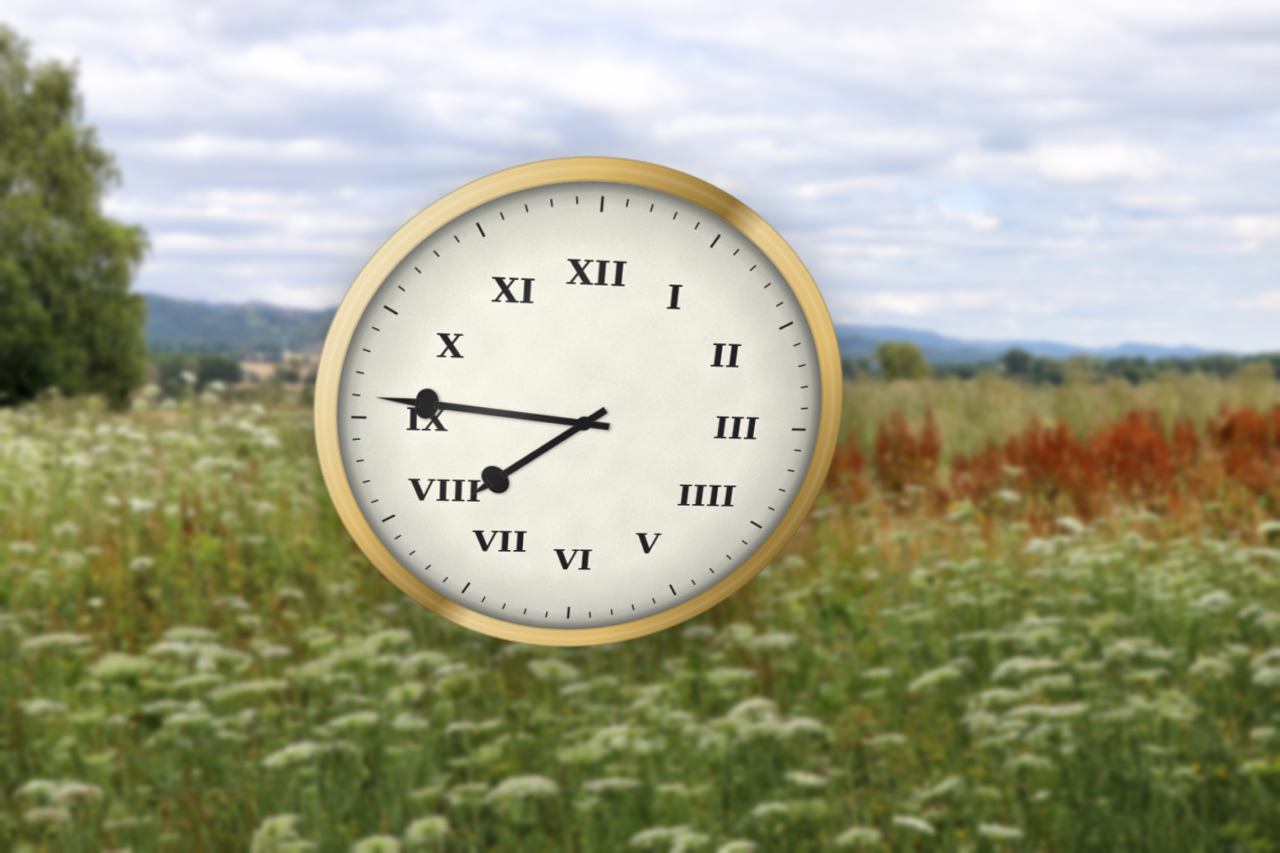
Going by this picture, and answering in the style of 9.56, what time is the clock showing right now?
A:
7.46
